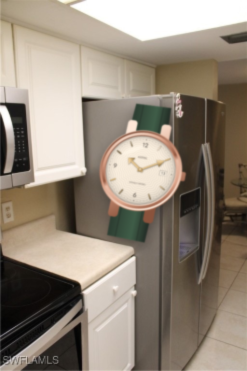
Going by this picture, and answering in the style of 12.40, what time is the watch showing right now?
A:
10.10
